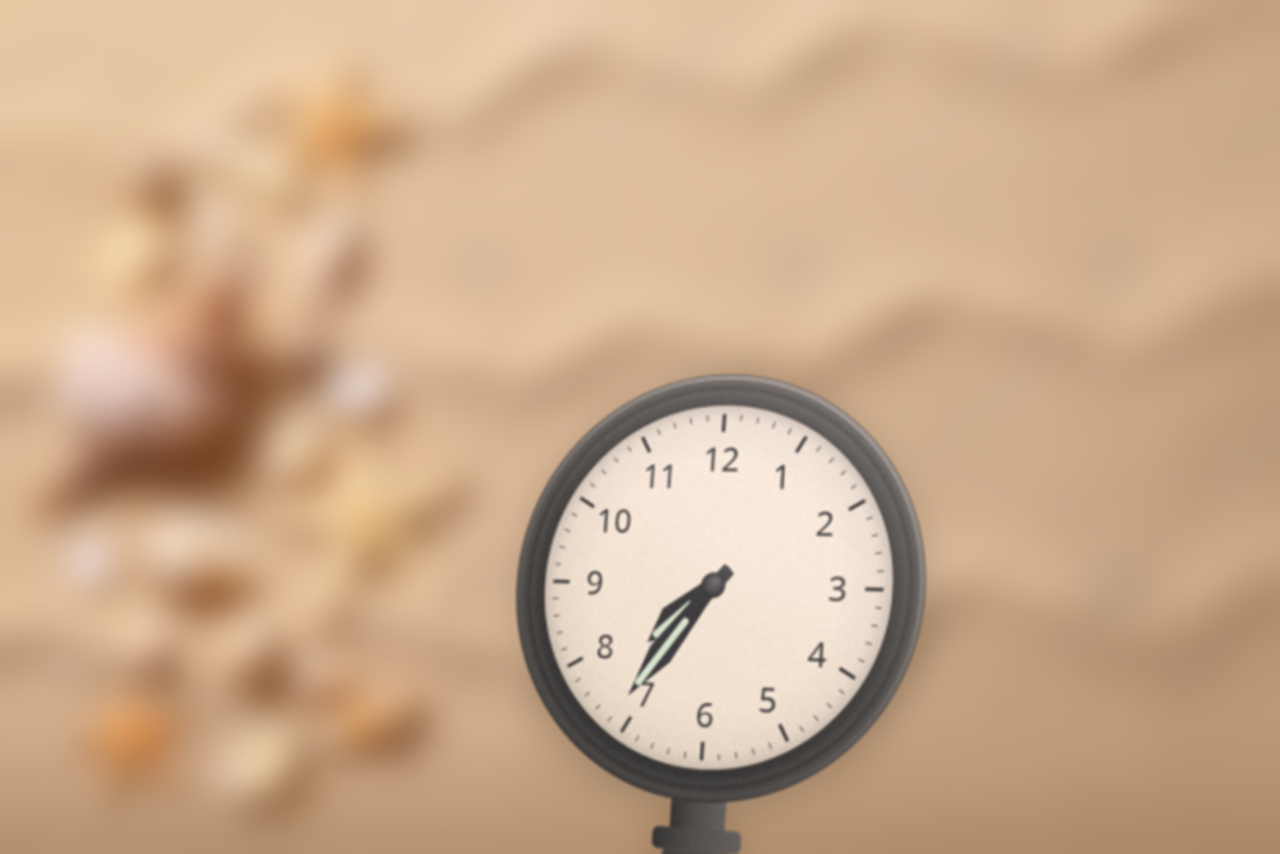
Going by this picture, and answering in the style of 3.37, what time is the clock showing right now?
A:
7.36
